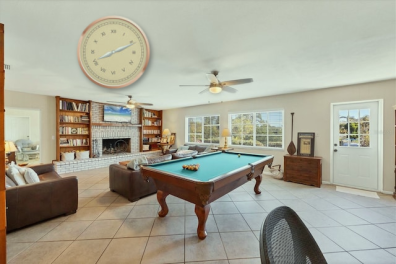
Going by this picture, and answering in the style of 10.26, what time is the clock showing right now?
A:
8.11
